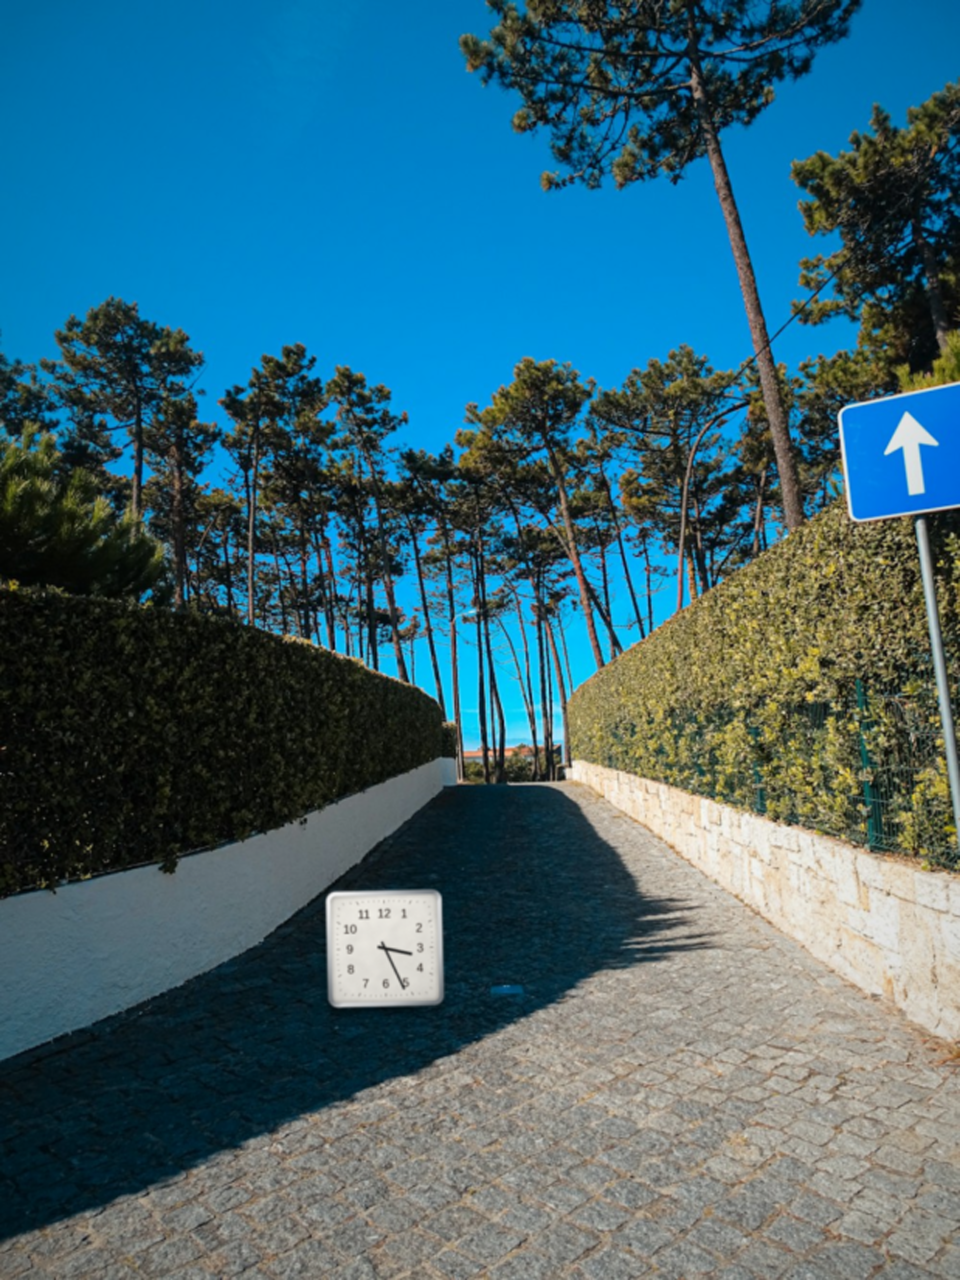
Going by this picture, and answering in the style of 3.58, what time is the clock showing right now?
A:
3.26
